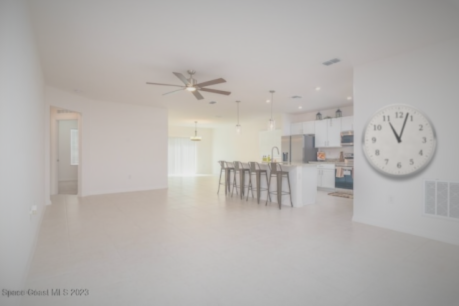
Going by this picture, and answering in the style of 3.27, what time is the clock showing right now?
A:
11.03
